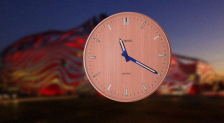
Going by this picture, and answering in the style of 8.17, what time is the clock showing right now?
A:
11.20
